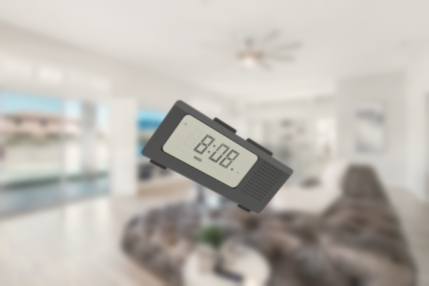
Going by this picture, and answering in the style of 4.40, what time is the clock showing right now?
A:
8.08
